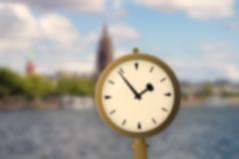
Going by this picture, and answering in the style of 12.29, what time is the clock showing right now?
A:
1.54
